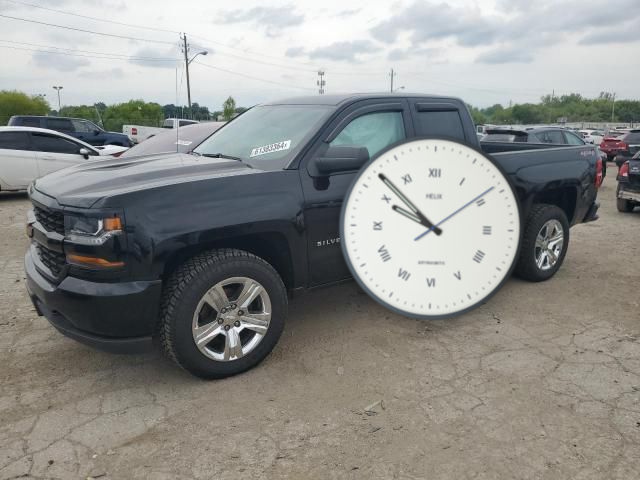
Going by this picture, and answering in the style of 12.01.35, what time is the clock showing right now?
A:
9.52.09
